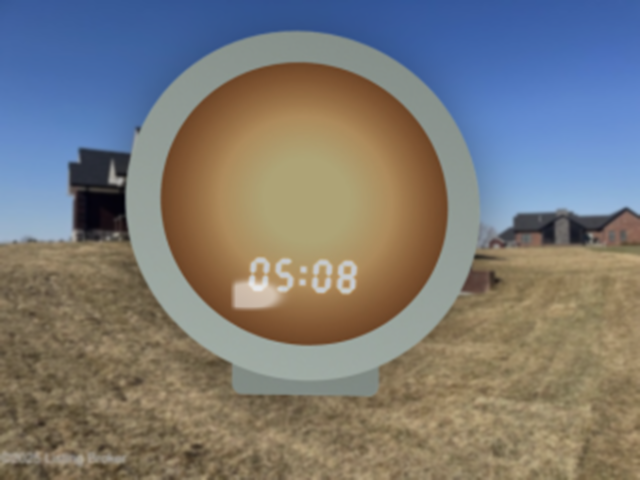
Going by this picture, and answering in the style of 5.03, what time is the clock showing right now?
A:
5.08
